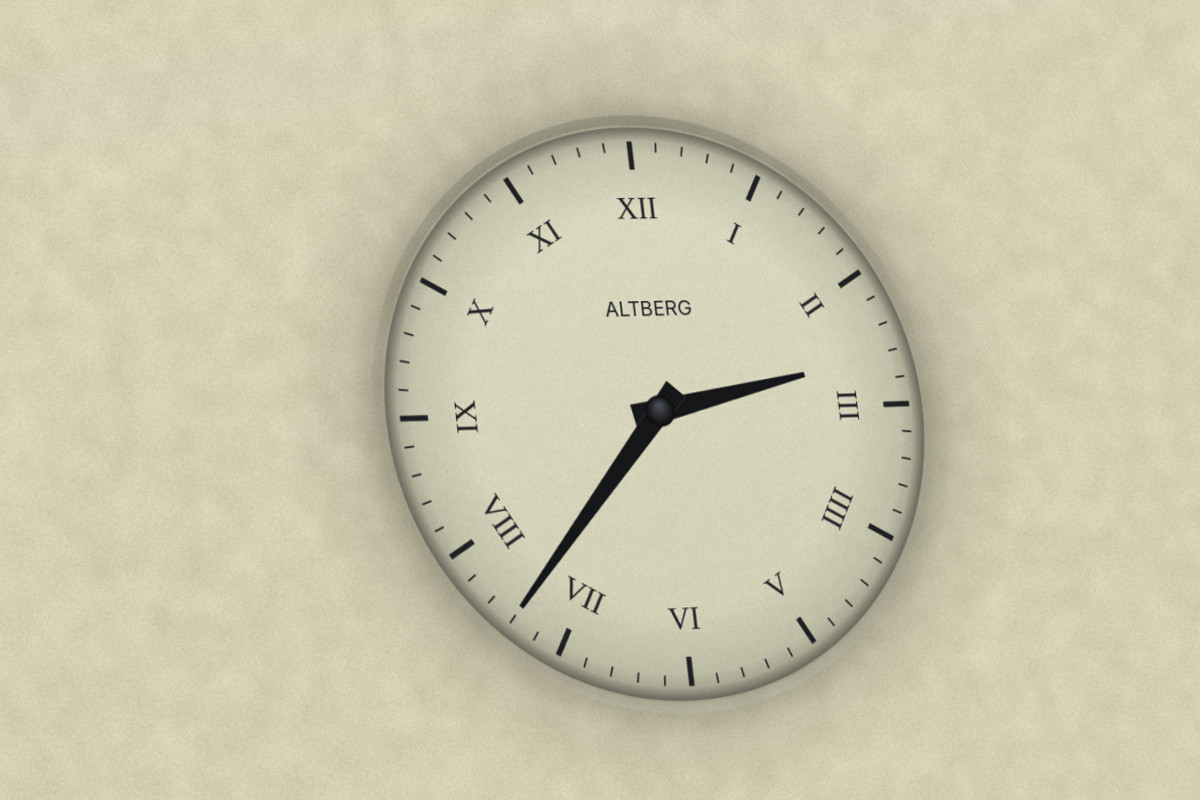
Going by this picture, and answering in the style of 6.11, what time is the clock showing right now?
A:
2.37
